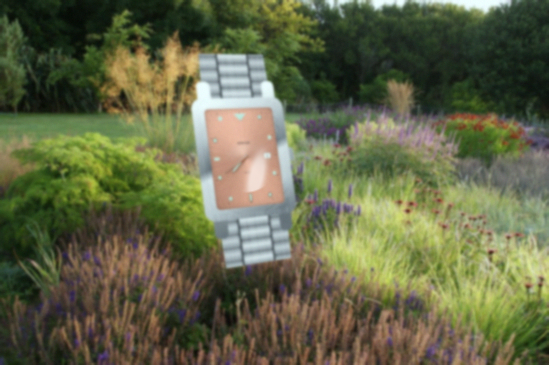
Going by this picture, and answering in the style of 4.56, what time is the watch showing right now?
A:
7.40
